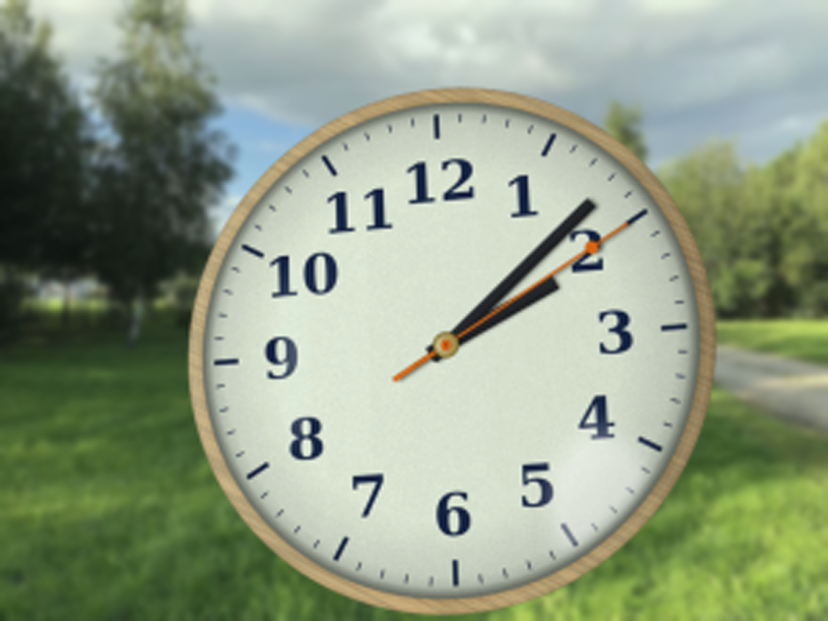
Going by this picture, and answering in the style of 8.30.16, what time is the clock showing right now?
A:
2.08.10
